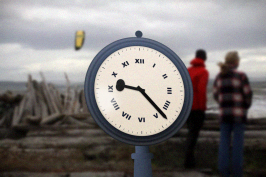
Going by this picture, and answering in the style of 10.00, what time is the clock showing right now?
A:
9.23
